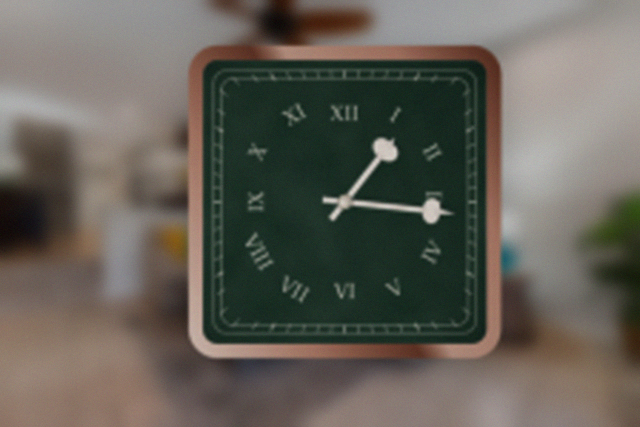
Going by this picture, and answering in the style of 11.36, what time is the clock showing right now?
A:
1.16
